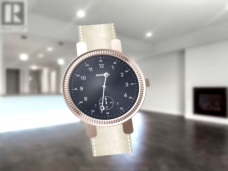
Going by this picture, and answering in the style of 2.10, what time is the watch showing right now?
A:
12.32
